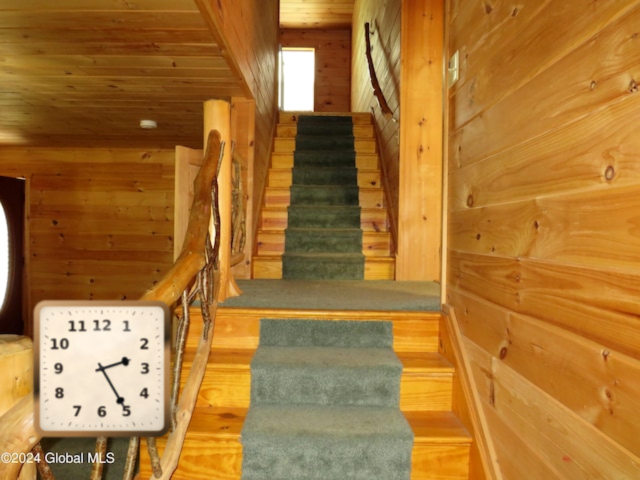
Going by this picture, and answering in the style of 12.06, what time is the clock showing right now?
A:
2.25
